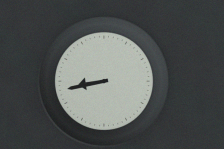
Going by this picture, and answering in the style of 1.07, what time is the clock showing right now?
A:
8.43
